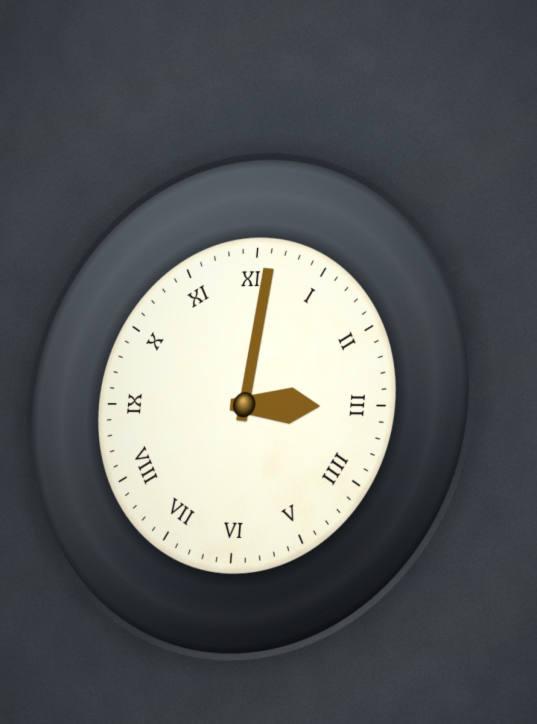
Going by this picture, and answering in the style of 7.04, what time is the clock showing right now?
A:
3.01
